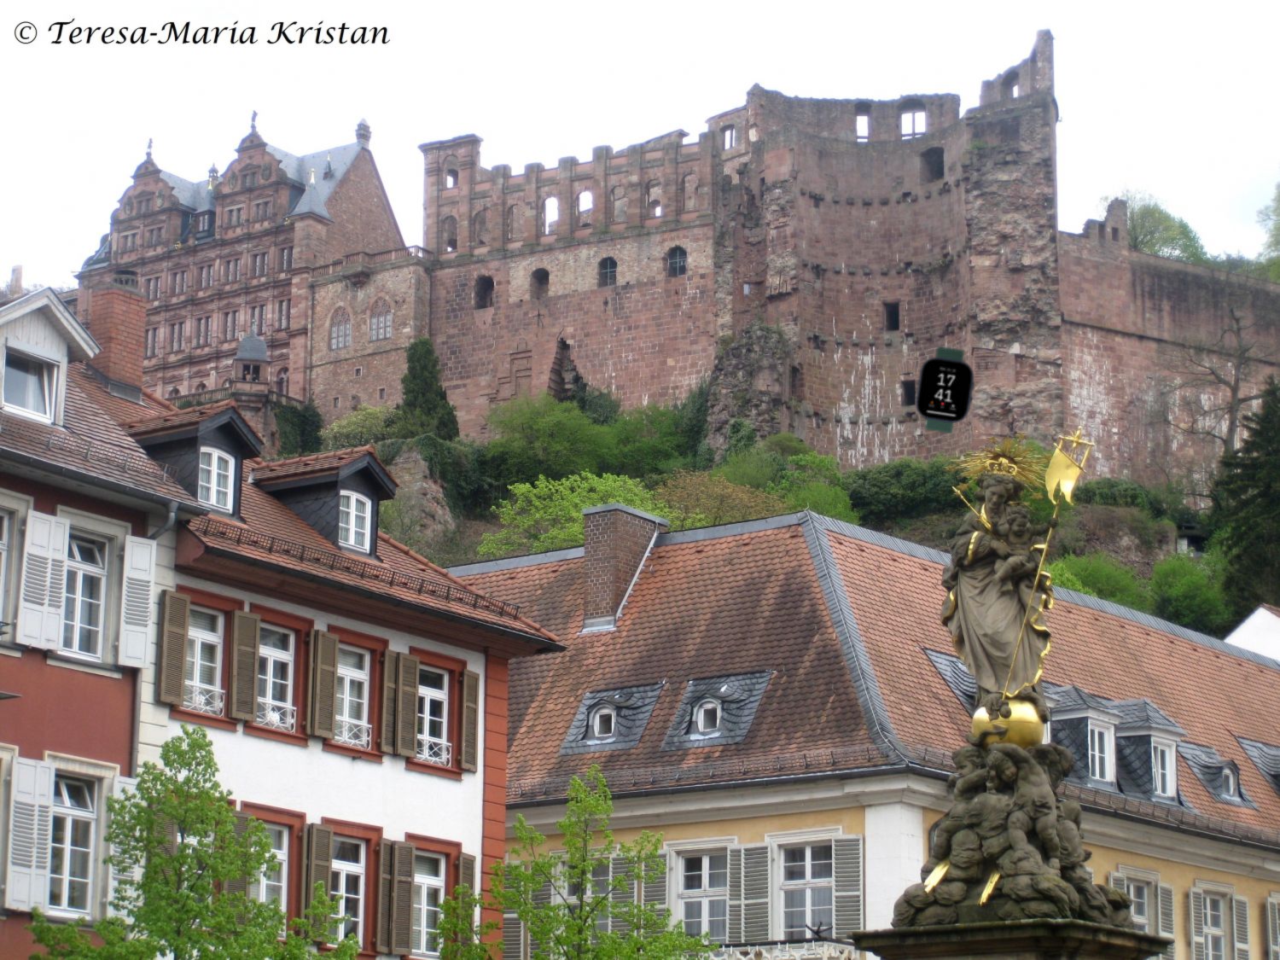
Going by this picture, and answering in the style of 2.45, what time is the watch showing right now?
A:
17.41
